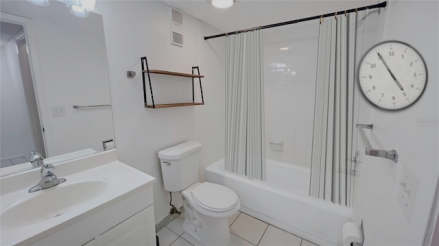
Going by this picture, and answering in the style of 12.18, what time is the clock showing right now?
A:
4.55
